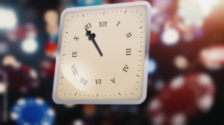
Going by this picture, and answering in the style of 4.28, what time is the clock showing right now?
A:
10.54
